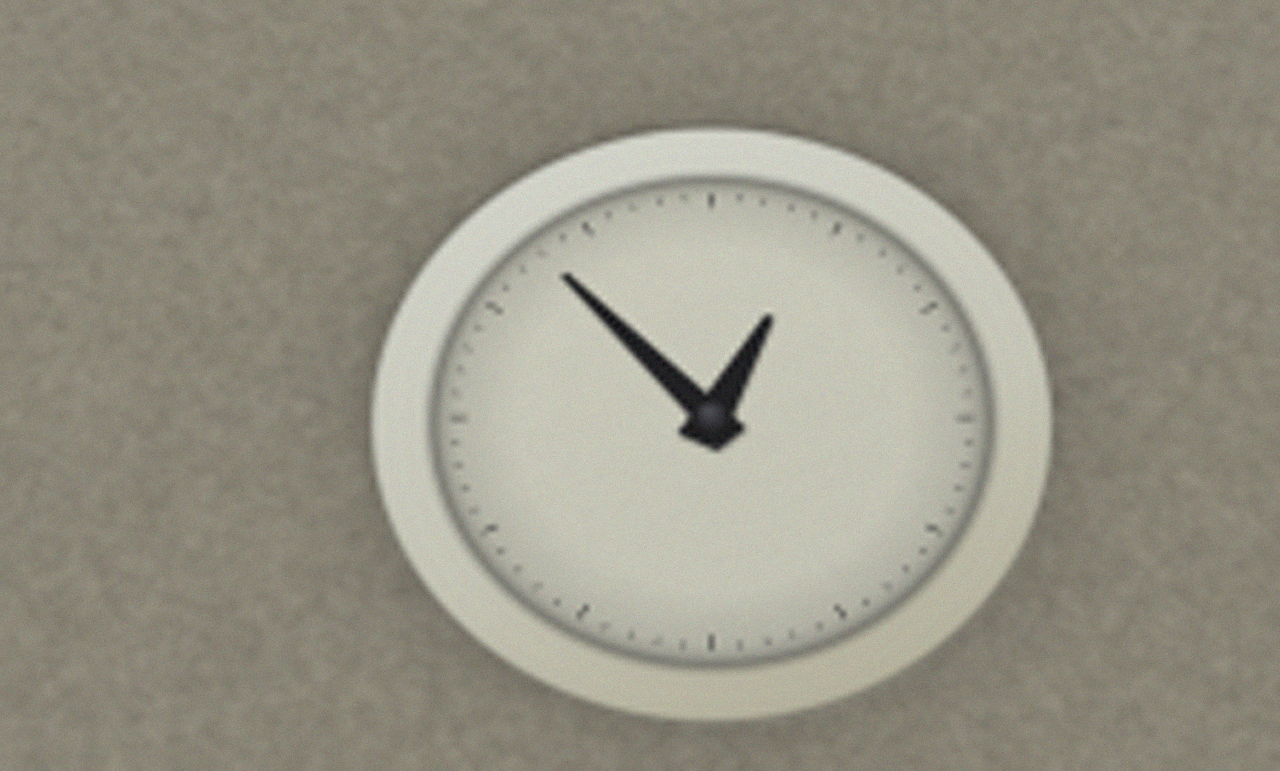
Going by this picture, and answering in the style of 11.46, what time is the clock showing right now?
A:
12.53
